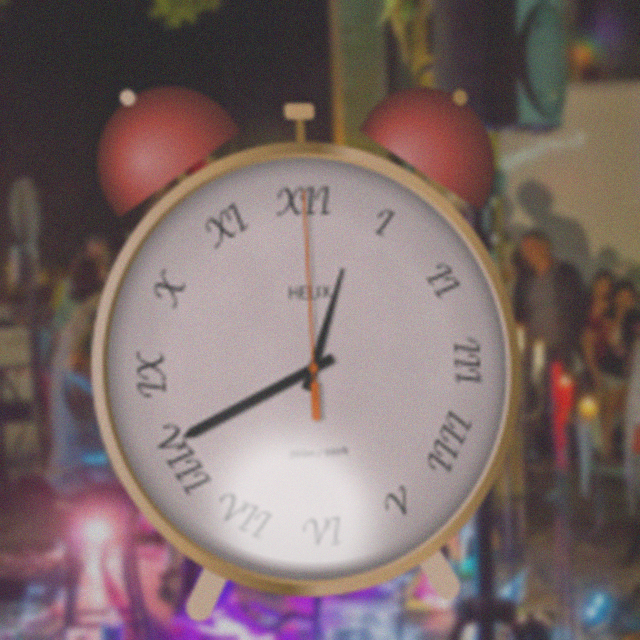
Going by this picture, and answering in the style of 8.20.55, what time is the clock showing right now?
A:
12.41.00
